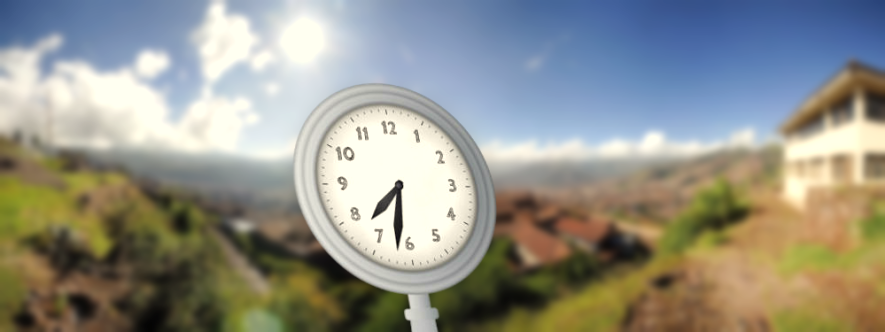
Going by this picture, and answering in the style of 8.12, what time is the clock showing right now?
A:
7.32
